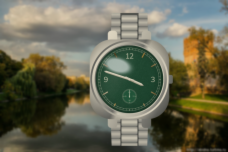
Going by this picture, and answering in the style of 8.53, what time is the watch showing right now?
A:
3.48
